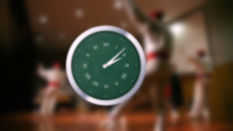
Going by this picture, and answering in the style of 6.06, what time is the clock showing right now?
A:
2.08
